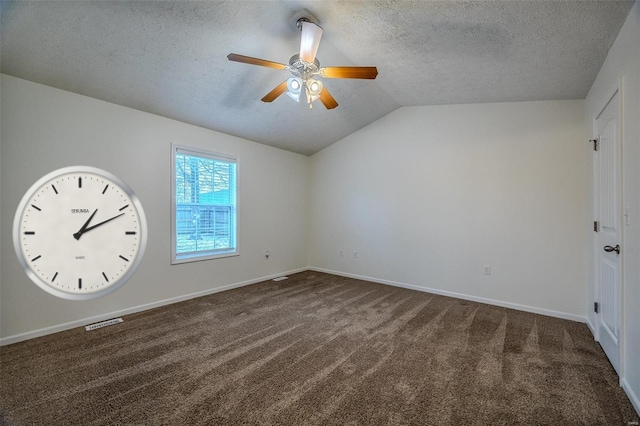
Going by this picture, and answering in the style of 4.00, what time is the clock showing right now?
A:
1.11
